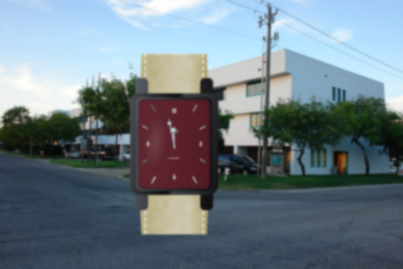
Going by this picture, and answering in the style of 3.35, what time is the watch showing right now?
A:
11.58
